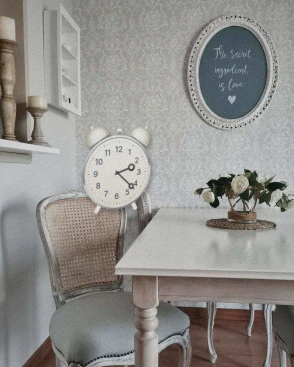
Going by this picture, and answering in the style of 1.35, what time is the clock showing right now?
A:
2.22
